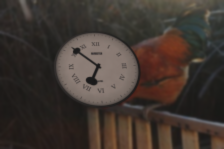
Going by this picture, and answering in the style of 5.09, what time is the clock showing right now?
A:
6.52
